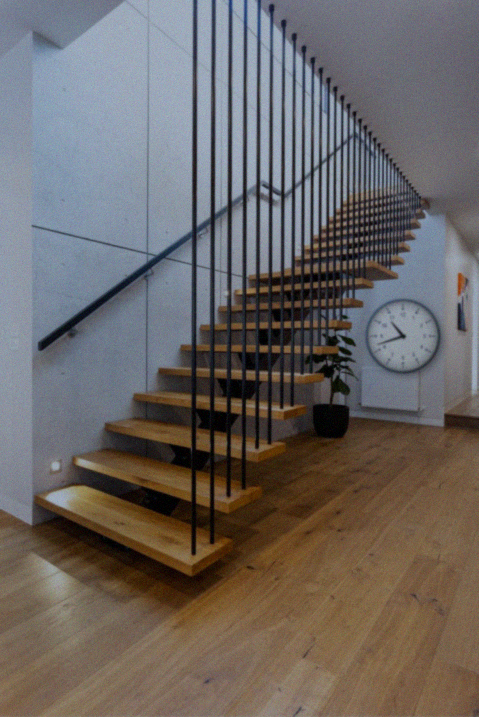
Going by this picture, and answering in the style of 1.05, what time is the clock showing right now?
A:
10.42
